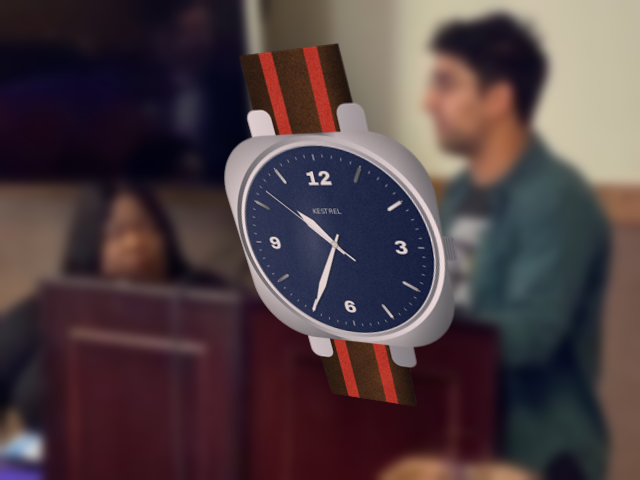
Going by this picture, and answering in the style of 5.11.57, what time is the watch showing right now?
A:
10.34.52
